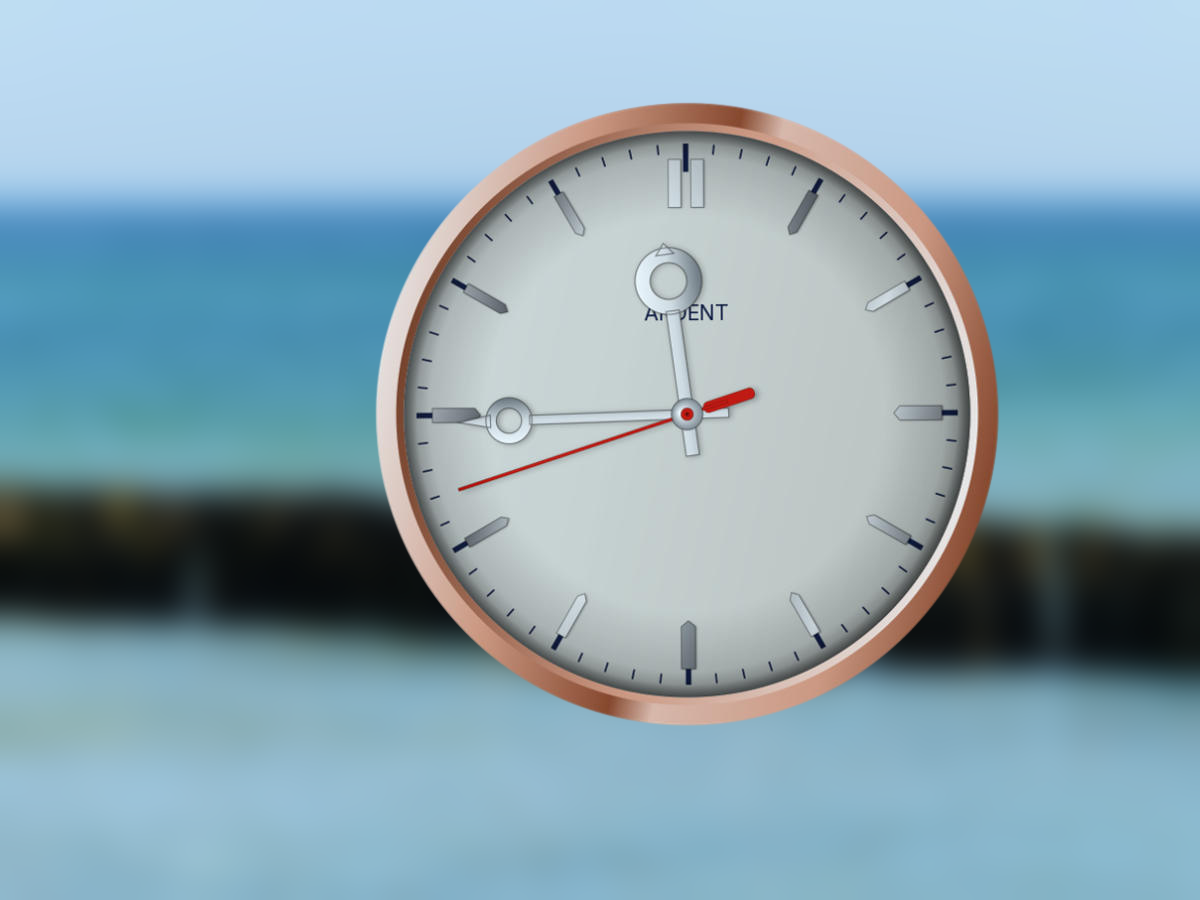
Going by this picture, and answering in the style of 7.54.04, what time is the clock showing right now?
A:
11.44.42
